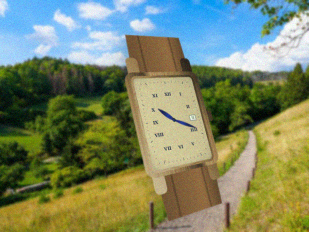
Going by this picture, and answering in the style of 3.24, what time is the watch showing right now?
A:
10.19
